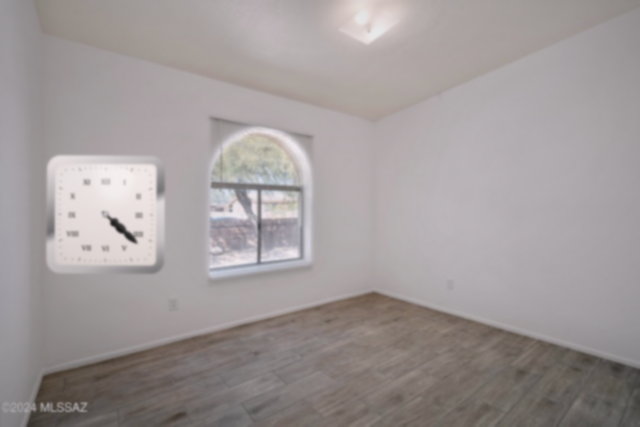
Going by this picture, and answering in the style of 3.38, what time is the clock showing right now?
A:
4.22
